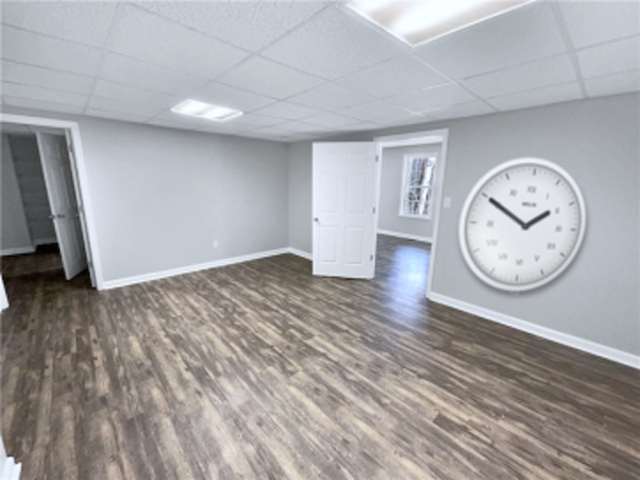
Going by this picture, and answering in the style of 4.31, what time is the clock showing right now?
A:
1.50
